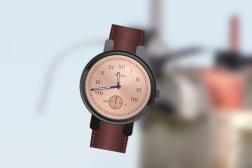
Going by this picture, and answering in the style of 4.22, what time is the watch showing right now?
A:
11.42
